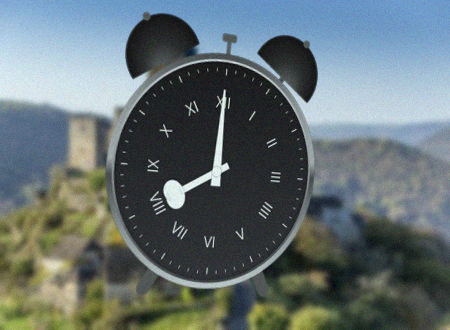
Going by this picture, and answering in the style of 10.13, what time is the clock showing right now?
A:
8.00
